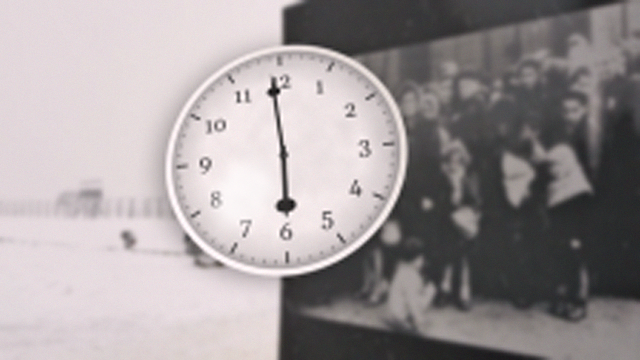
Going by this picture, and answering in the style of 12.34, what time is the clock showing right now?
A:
5.59
